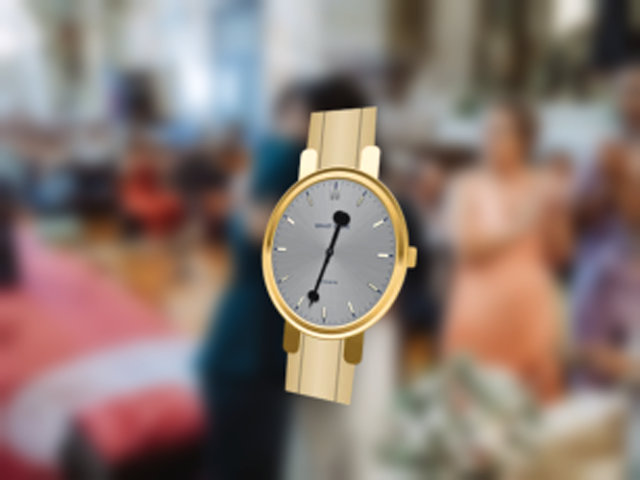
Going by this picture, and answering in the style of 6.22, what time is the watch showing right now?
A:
12.33
